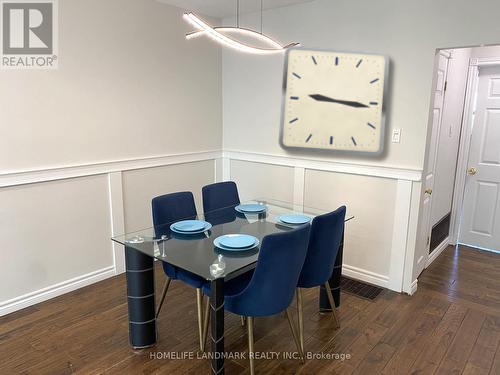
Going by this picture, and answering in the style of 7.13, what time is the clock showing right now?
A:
9.16
